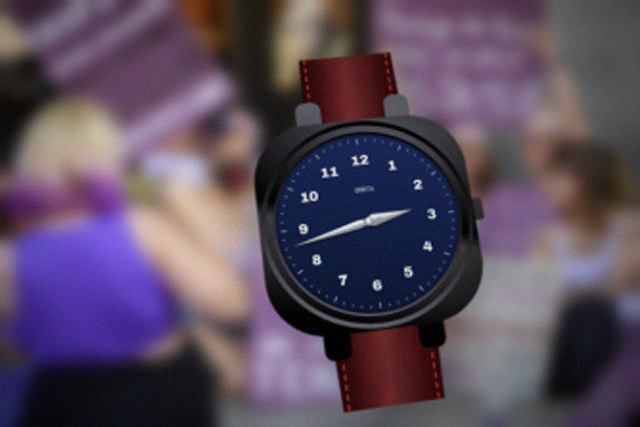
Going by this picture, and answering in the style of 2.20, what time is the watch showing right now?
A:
2.43
